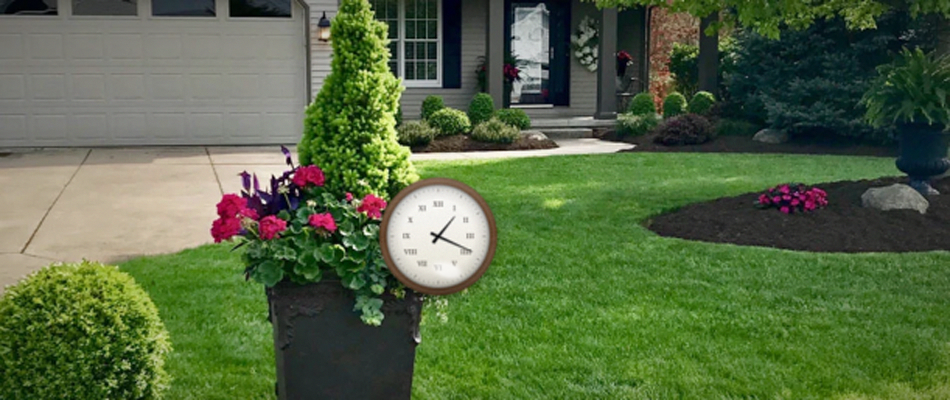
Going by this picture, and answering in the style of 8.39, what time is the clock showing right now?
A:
1.19
